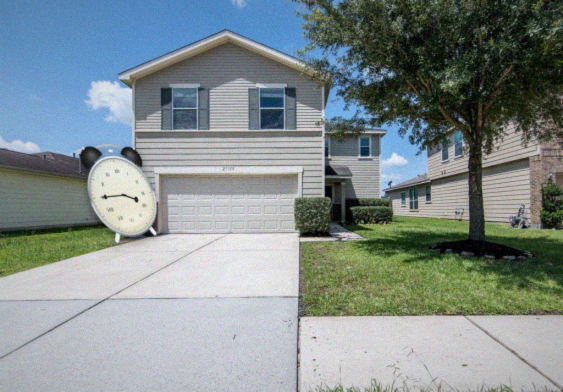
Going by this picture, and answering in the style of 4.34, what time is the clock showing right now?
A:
3.45
